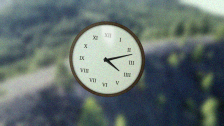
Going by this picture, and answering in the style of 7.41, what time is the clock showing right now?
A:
4.12
